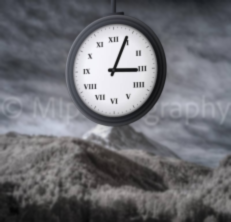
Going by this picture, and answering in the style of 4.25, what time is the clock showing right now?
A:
3.04
